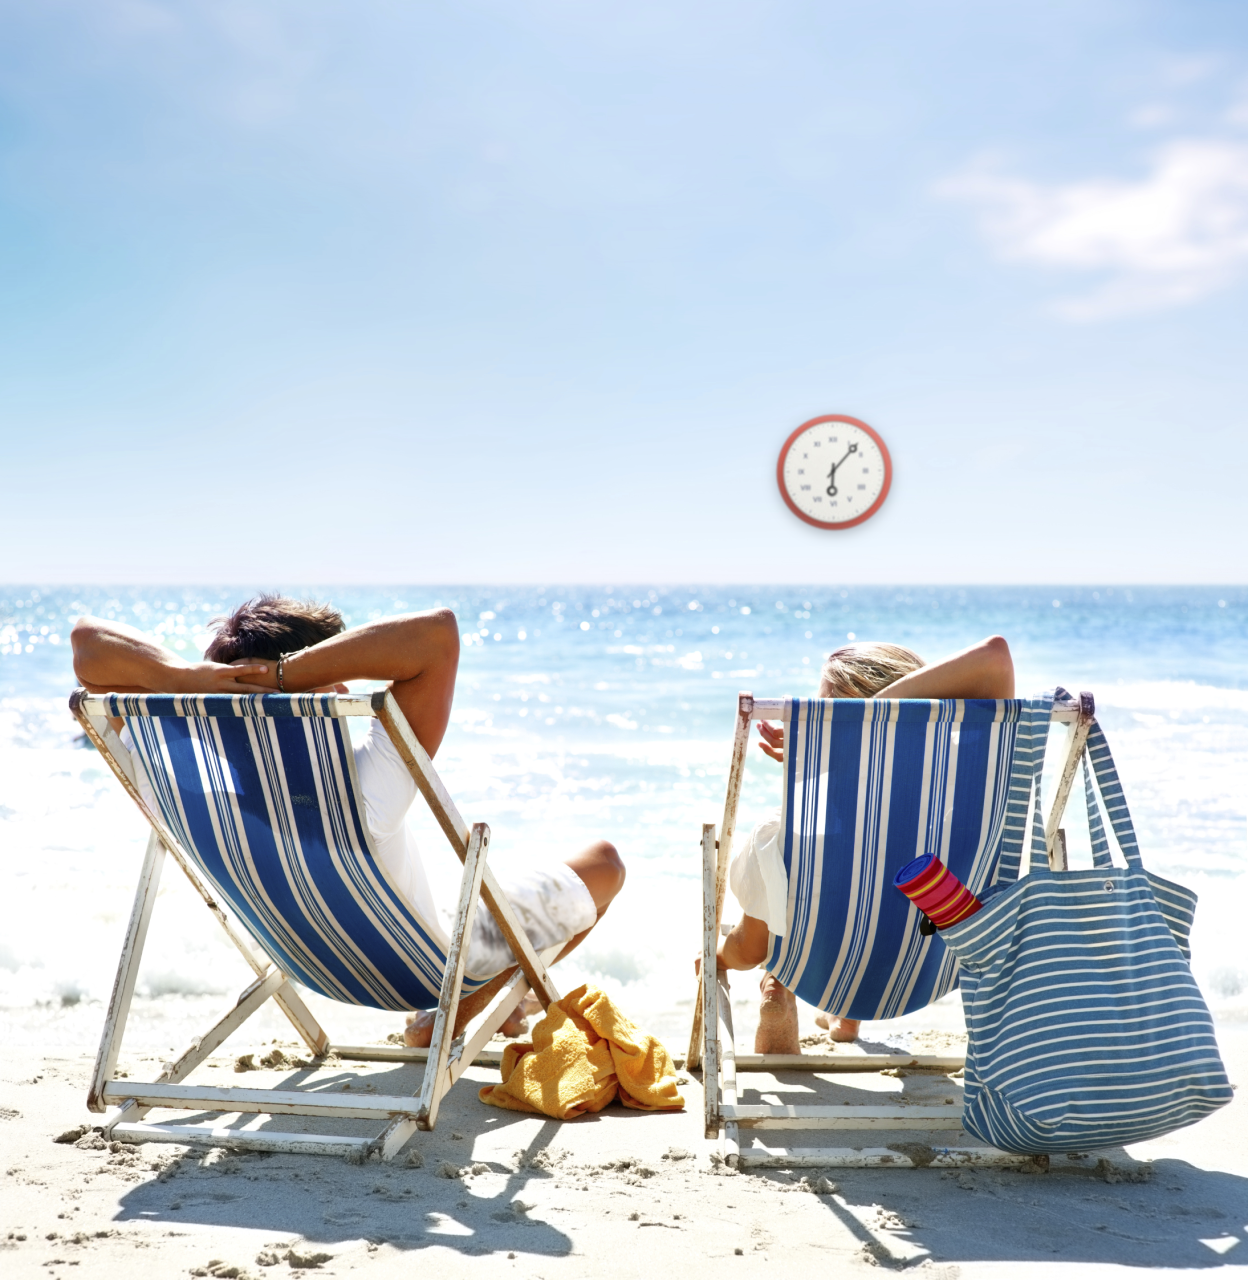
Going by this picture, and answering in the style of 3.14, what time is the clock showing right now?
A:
6.07
